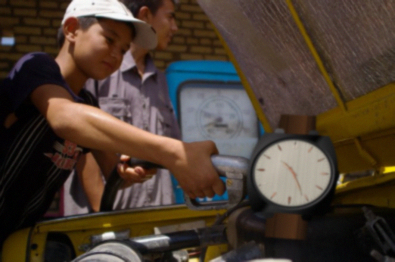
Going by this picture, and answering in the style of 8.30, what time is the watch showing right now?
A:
10.26
